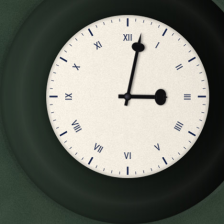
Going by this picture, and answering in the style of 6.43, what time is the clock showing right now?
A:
3.02
